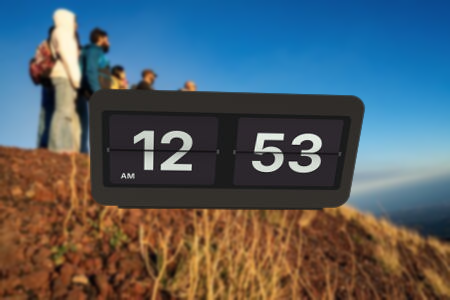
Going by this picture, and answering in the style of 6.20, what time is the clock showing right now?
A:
12.53
